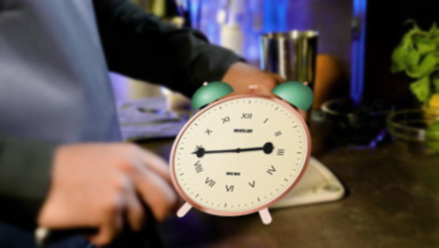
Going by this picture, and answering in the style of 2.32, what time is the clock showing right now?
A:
2.44
